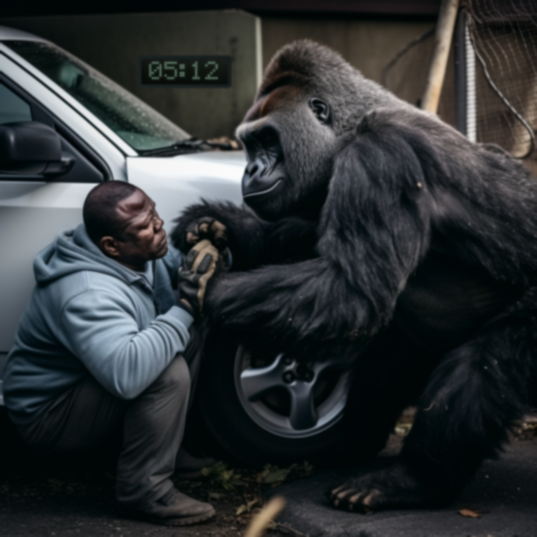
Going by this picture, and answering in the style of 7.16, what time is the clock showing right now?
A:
5.12
